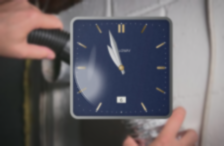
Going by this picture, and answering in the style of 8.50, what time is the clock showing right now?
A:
10.57
